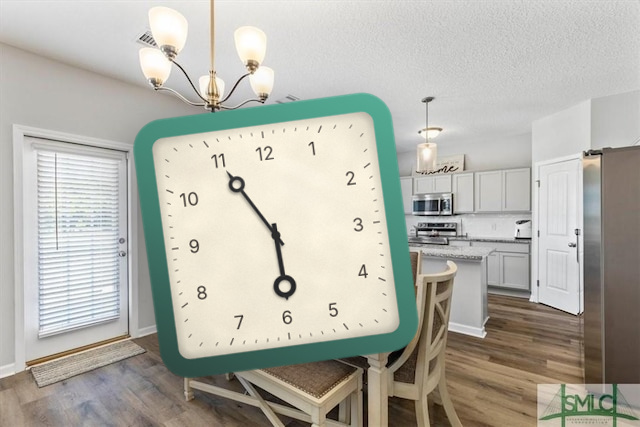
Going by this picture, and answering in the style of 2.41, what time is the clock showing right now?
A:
5.55
